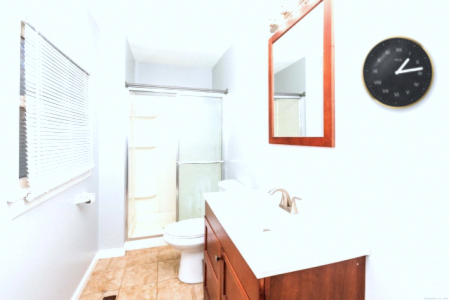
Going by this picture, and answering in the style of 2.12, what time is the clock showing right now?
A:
1.13
